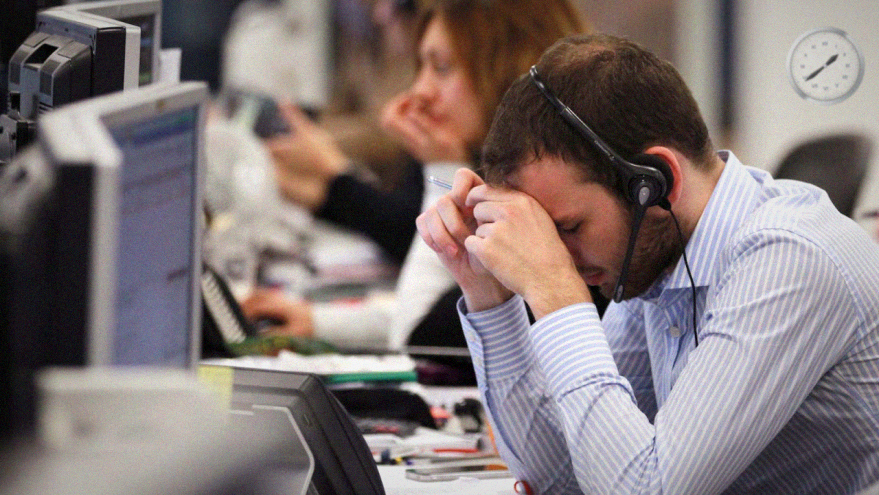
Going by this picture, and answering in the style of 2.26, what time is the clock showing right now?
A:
1.39
